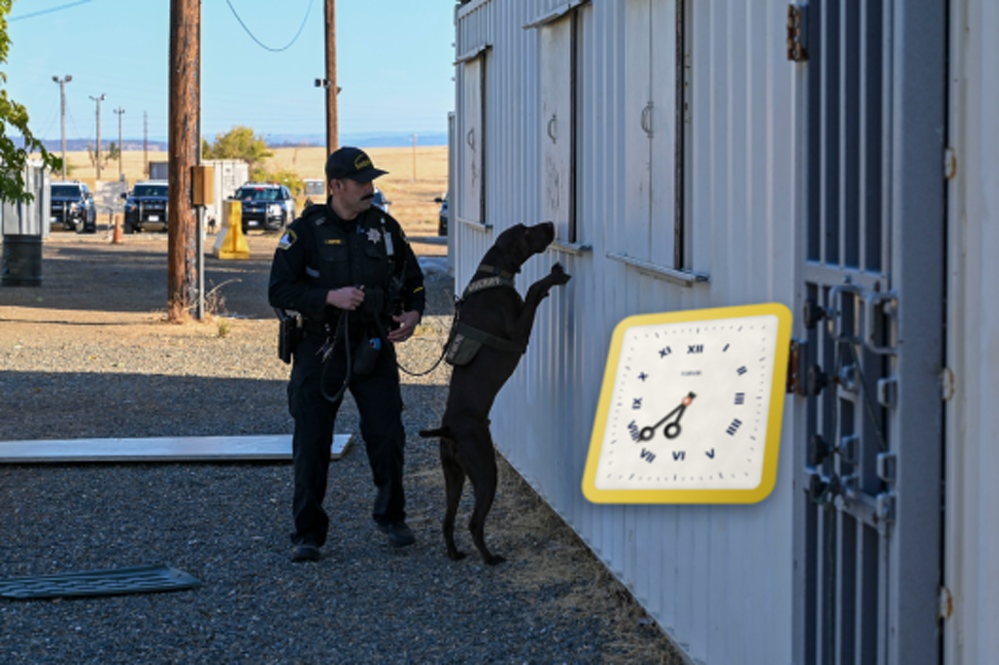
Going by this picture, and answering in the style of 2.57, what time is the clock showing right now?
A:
6.38
